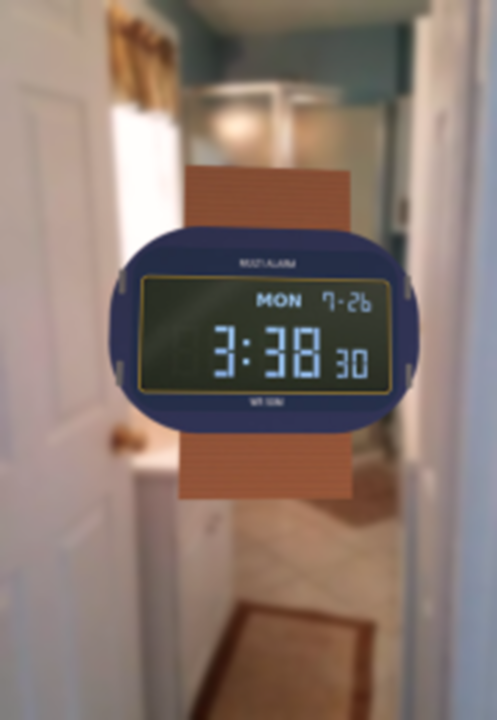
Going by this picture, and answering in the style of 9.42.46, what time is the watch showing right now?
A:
3.38.30
